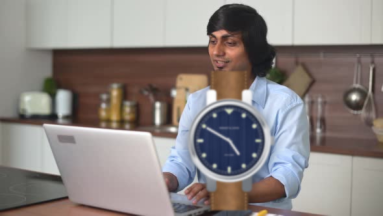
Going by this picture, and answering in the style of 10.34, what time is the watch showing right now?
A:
4.50
